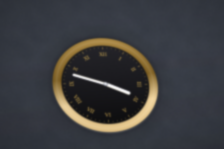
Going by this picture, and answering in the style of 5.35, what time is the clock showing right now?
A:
3.48
